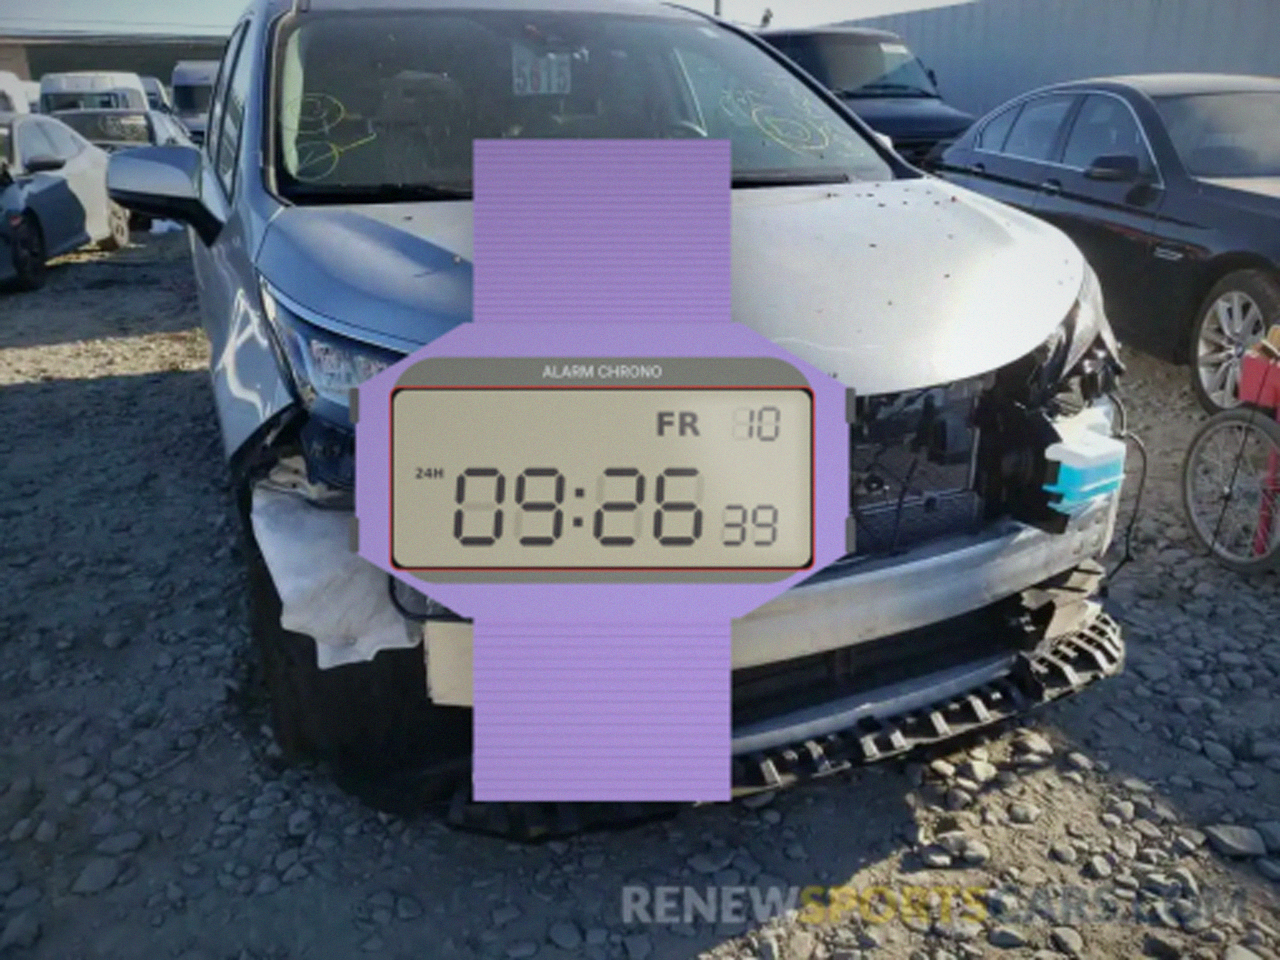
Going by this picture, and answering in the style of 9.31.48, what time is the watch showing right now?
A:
9.26.39
